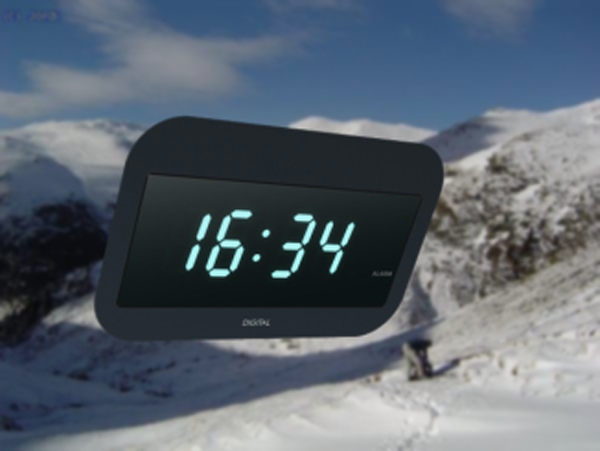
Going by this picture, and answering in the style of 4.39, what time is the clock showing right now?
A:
16.34
